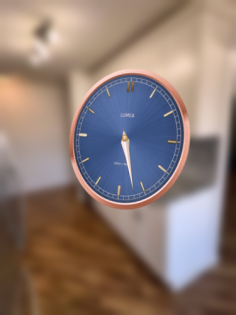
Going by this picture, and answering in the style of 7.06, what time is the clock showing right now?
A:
5.27
